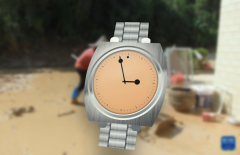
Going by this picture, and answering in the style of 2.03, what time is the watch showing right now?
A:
2.57
